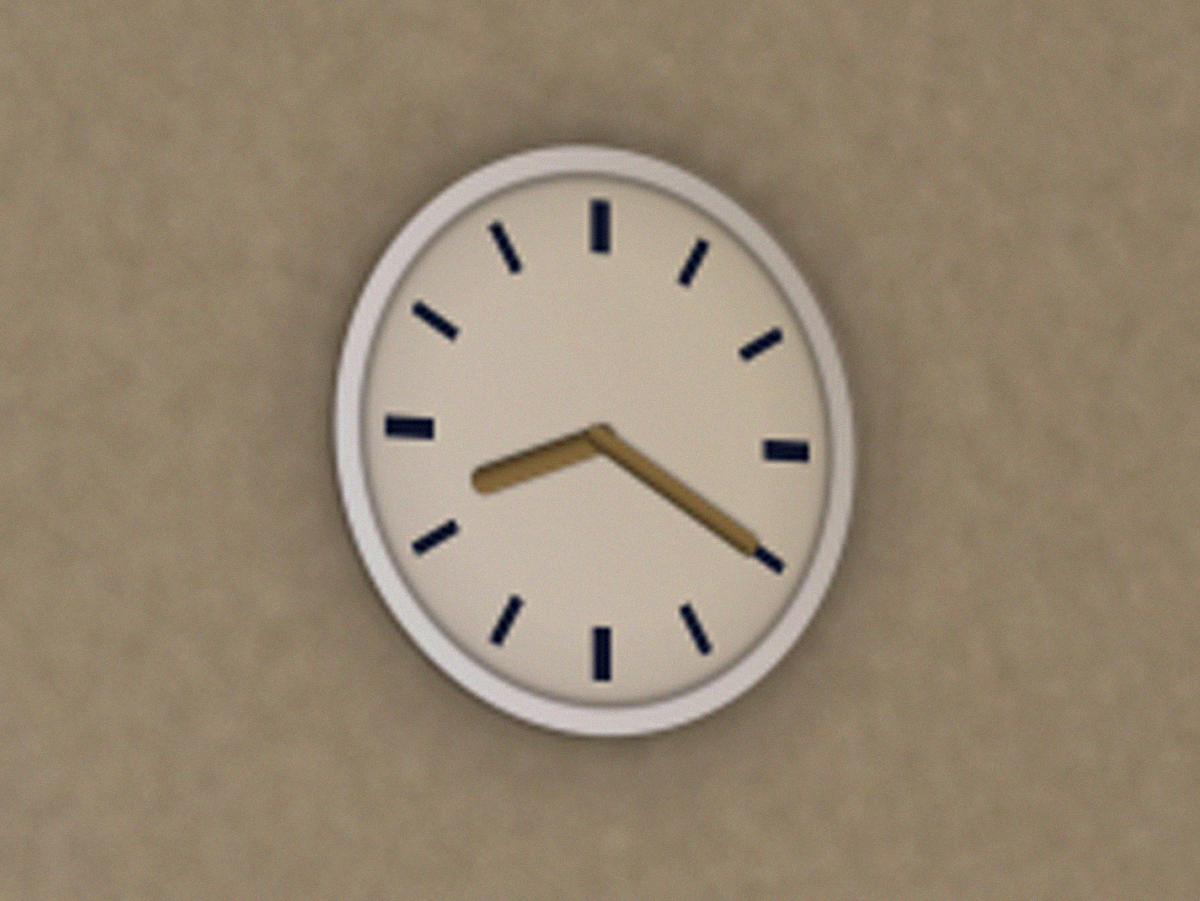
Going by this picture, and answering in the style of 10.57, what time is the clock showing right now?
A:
8.20
